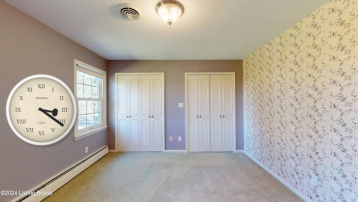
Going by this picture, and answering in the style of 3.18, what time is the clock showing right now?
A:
3.21
